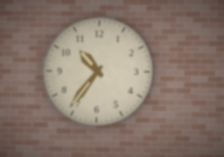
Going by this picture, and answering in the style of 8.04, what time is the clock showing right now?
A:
10.36
